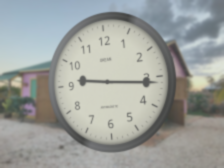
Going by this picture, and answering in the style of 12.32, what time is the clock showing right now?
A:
9.16
